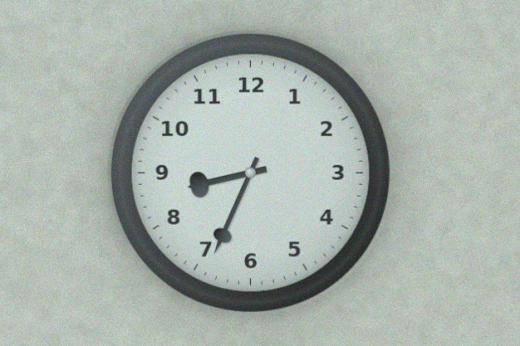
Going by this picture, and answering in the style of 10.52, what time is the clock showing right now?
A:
8.34
